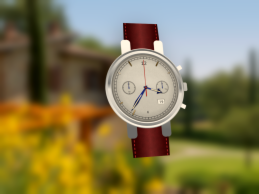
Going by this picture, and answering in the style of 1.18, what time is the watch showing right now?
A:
3.36
